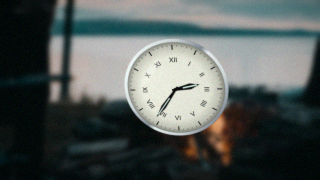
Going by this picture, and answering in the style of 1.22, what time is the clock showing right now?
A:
2.36
